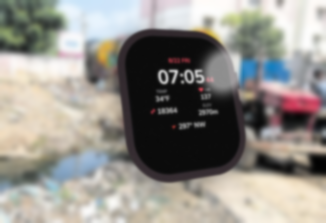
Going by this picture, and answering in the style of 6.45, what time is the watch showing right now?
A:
7.05
